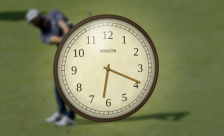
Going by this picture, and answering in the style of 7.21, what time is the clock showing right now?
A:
6.19
